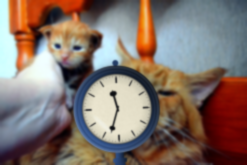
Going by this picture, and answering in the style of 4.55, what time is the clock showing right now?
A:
11.33
